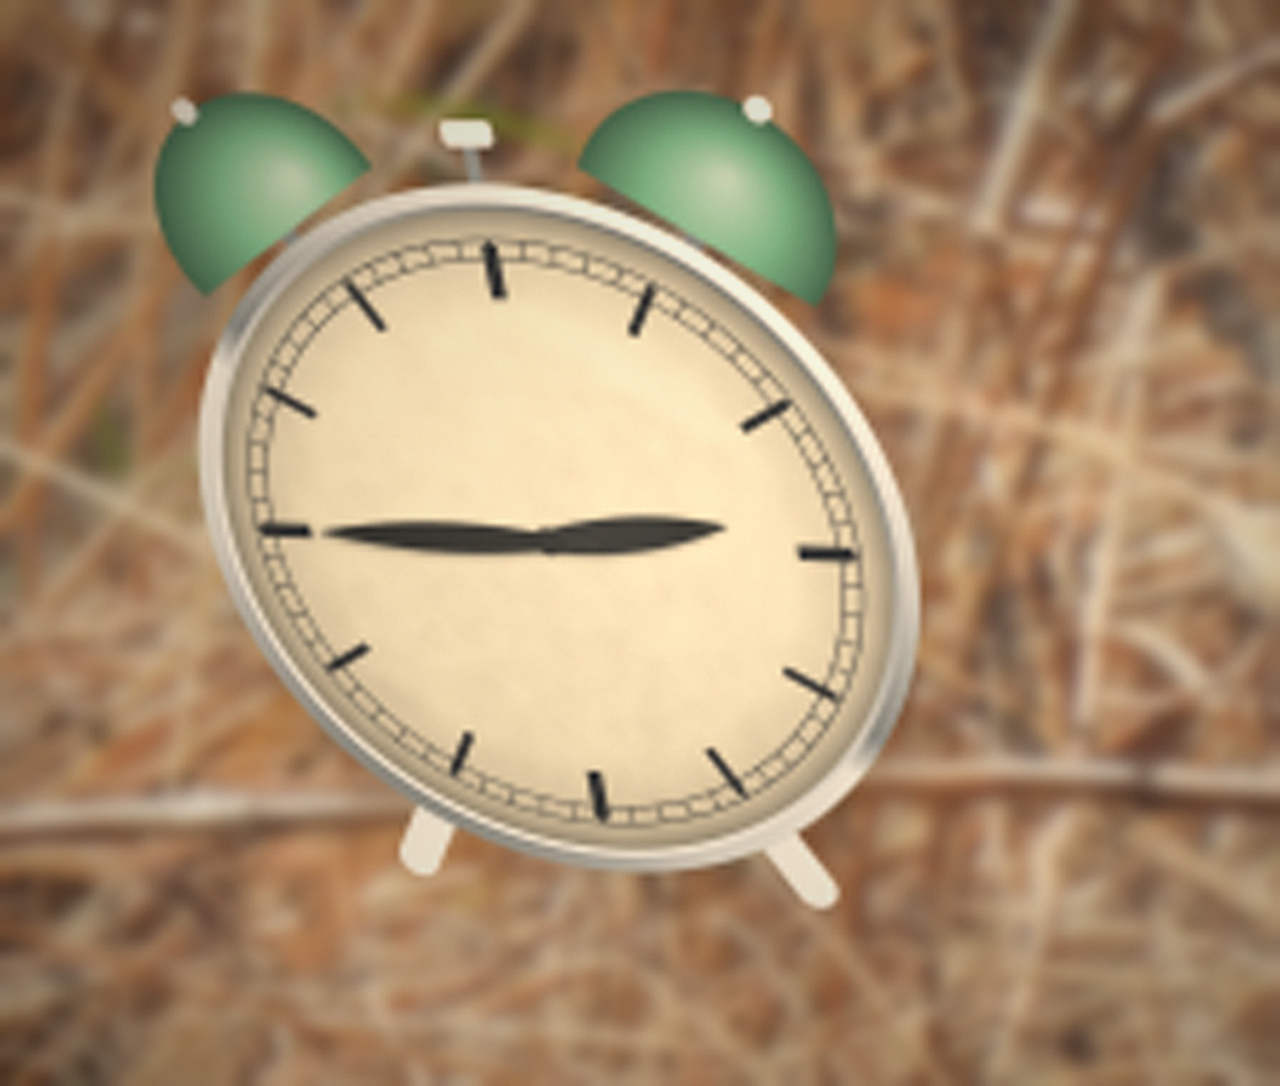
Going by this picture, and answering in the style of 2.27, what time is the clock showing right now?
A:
2.45
